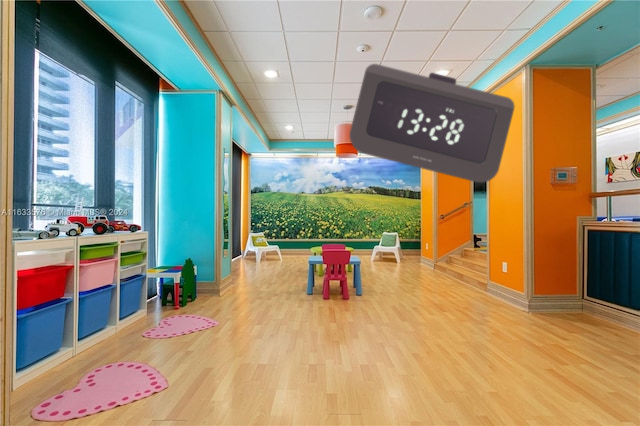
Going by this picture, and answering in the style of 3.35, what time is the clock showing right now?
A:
13.28
